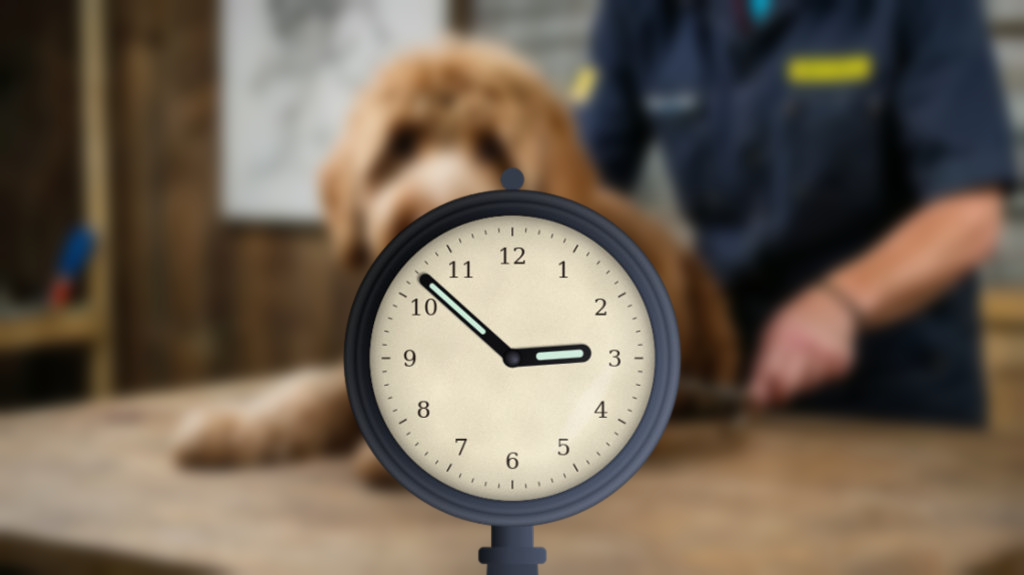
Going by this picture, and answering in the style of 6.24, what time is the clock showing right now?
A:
2.52
